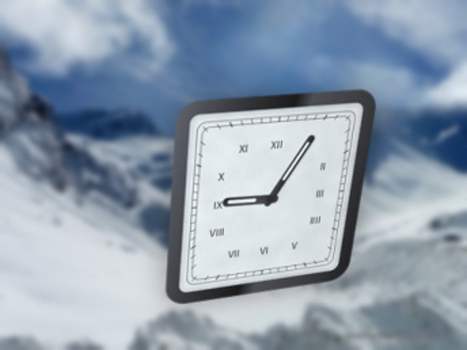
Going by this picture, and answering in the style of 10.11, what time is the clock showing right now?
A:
9.05
